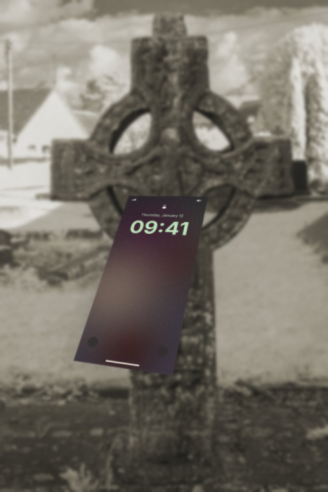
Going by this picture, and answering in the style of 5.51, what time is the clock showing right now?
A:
9.41
